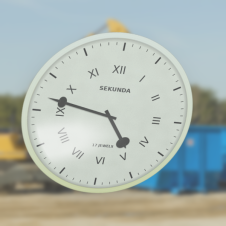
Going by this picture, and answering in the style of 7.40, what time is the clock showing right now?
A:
4.47
